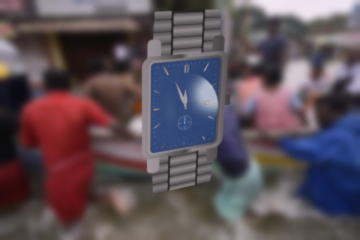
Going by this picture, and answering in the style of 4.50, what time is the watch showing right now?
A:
11.56
